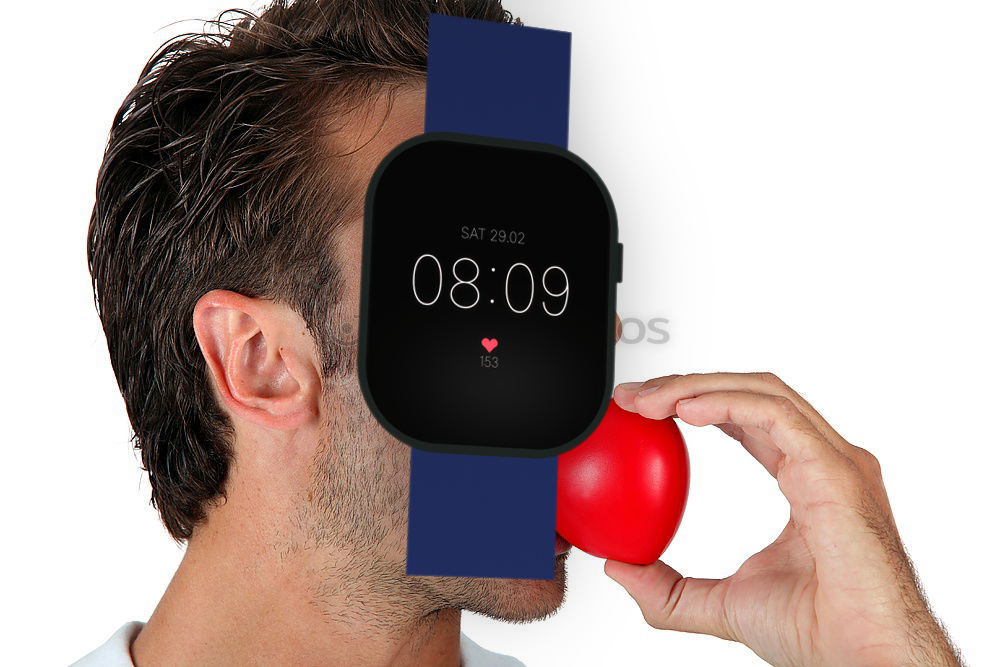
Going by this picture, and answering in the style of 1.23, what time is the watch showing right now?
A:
8.09
